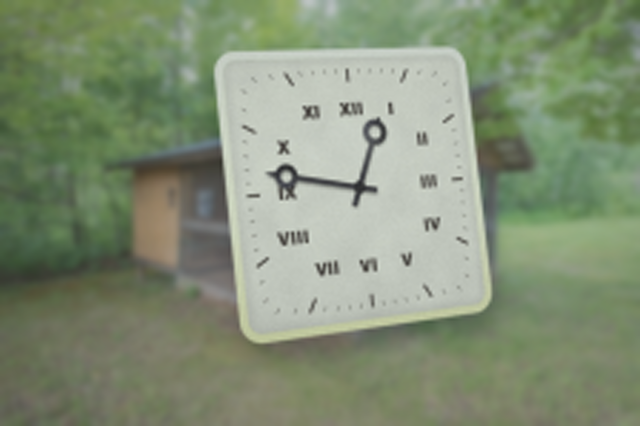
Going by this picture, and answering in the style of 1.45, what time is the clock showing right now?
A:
12.47
